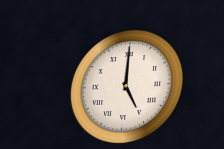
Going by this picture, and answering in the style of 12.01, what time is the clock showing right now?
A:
5.00
